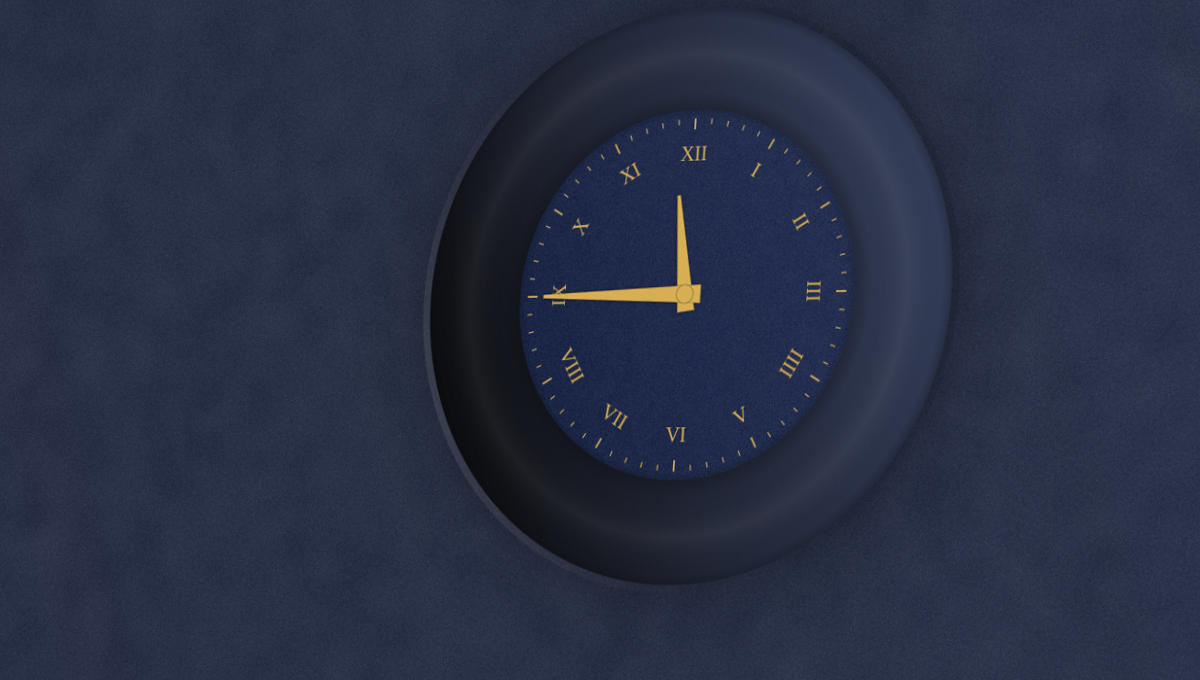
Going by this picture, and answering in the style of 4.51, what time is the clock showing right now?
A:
11.45
